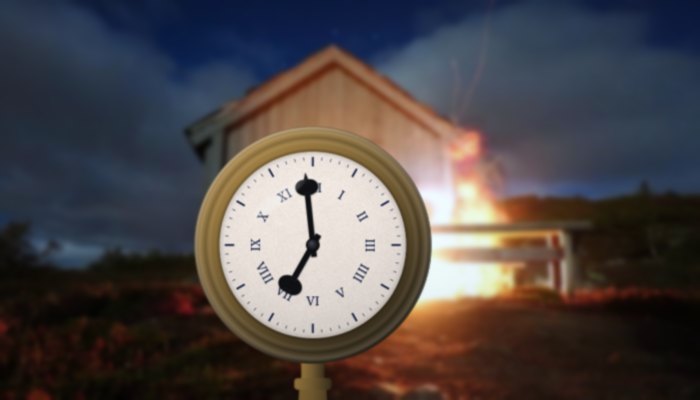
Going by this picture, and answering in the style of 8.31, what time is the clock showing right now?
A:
6.59
